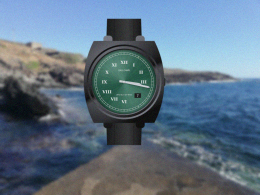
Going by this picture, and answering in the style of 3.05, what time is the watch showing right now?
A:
3.17
